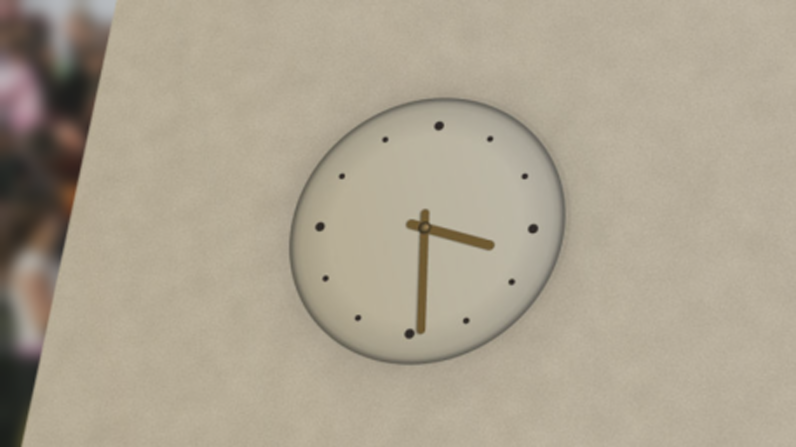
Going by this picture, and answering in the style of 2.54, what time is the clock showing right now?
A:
3.29
